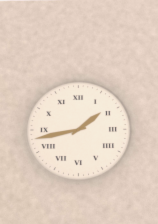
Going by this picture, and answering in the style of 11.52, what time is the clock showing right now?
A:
1.43
